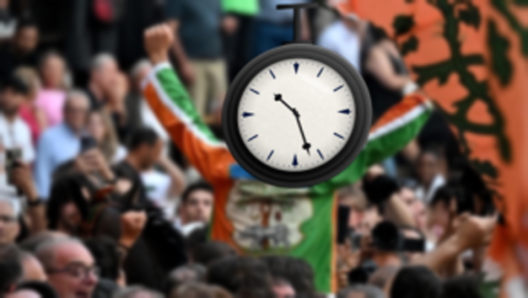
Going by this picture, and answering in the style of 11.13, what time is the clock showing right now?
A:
10.27
